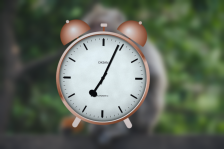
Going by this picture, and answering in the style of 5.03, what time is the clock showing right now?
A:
7.04
